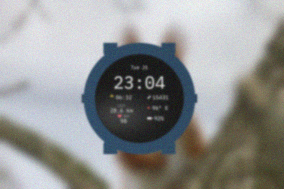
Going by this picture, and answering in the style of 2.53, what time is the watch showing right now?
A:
23.04
